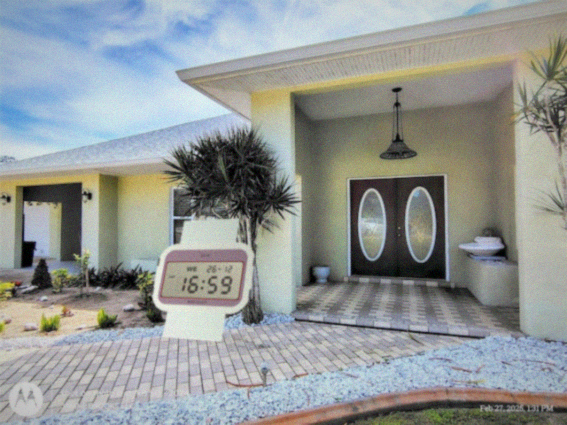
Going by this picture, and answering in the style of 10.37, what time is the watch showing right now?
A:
16.59
